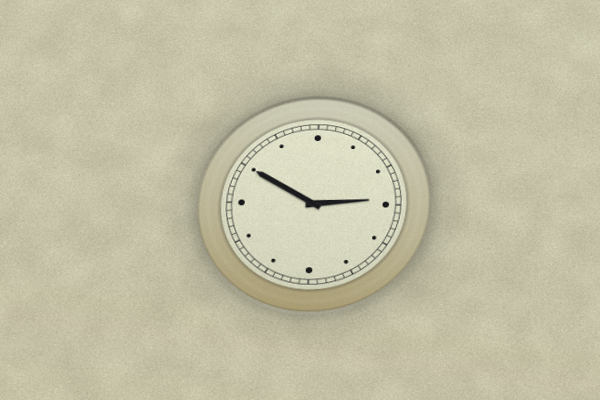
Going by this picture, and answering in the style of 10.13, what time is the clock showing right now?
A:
2.50
